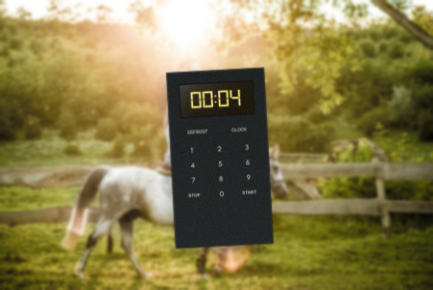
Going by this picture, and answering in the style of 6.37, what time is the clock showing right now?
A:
0.04
